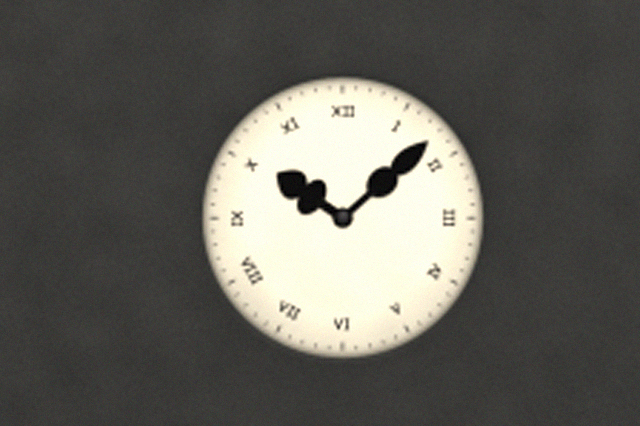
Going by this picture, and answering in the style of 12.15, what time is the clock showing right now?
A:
10.08
